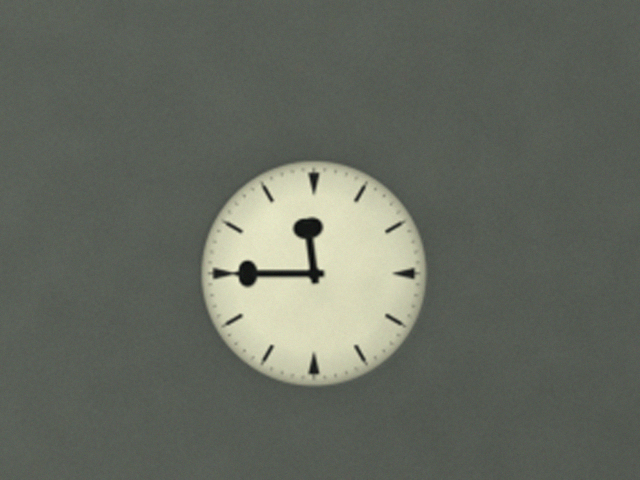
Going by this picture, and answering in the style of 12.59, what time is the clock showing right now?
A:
11.45
